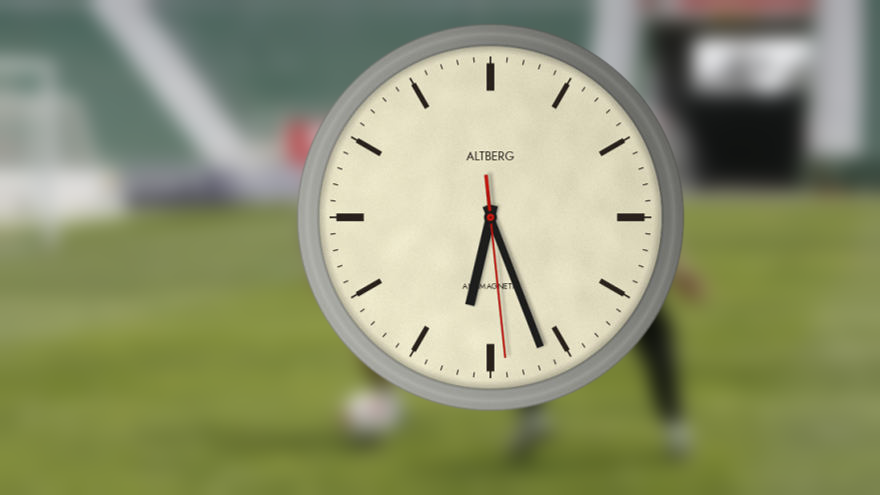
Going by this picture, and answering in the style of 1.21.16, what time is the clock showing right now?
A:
6.26.29
